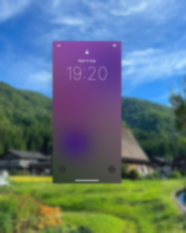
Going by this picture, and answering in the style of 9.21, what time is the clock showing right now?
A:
19.20
